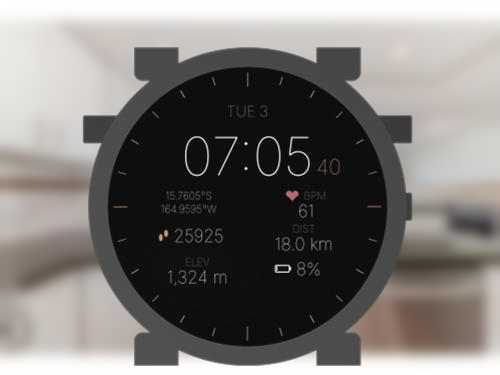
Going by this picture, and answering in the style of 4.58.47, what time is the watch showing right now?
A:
7.05.40
